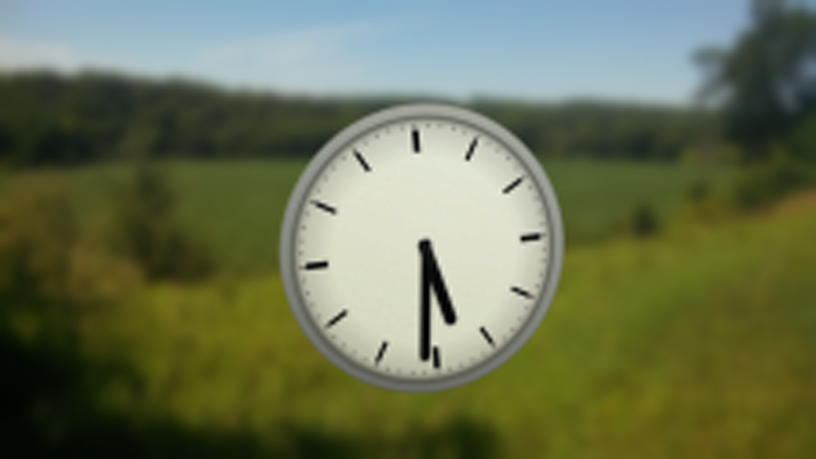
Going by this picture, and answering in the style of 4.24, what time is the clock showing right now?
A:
5.31
